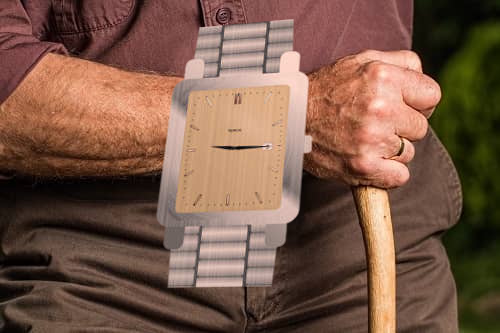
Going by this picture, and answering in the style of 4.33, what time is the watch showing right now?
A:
9.15
